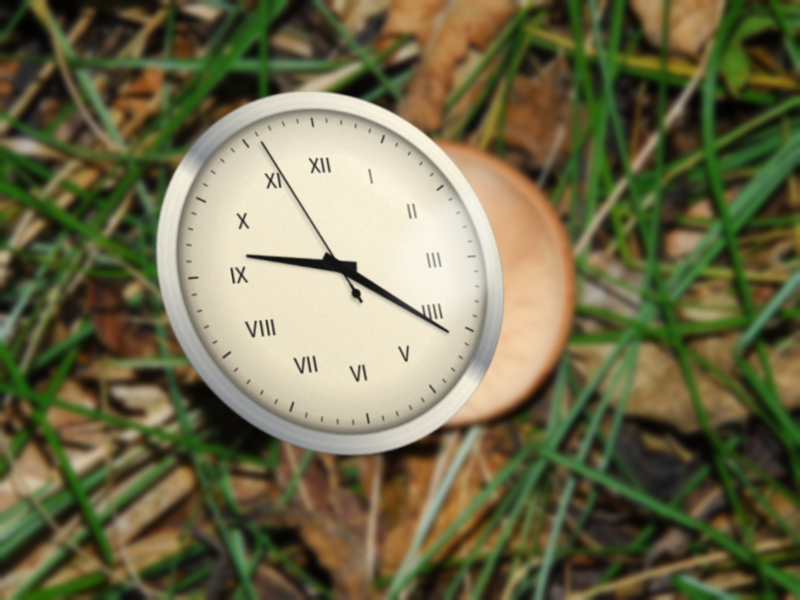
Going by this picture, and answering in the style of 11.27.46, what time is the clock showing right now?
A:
9.20.56
